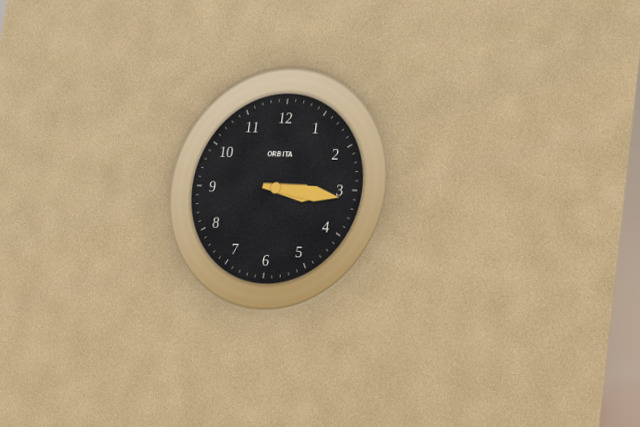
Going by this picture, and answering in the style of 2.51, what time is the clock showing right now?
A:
3.16
